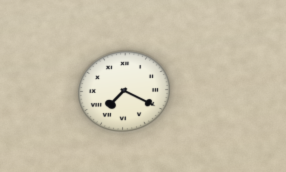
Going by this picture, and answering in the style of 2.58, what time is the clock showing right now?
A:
7.20
